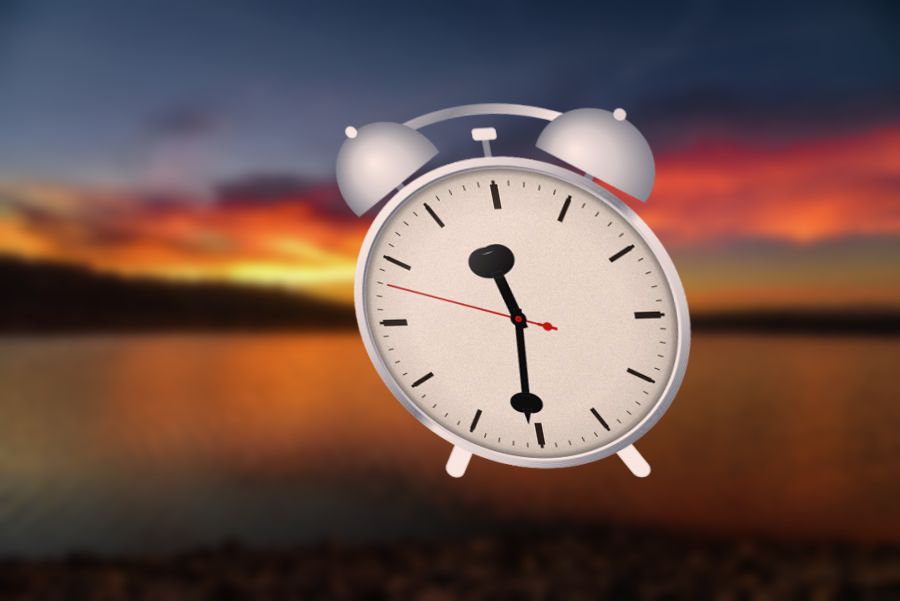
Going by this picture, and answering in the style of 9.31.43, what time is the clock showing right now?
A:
11.30.48
